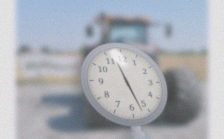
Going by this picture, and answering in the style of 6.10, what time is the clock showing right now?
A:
11.27
